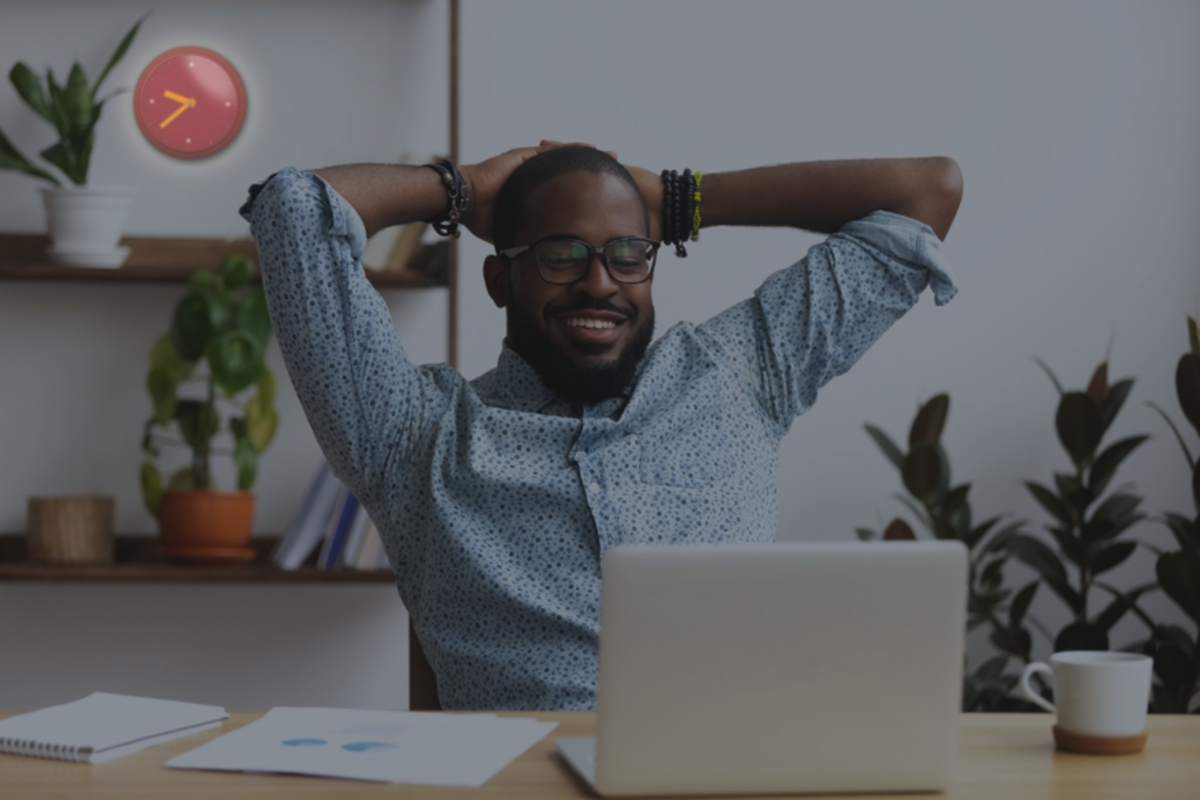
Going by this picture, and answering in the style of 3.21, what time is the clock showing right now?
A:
9.38
